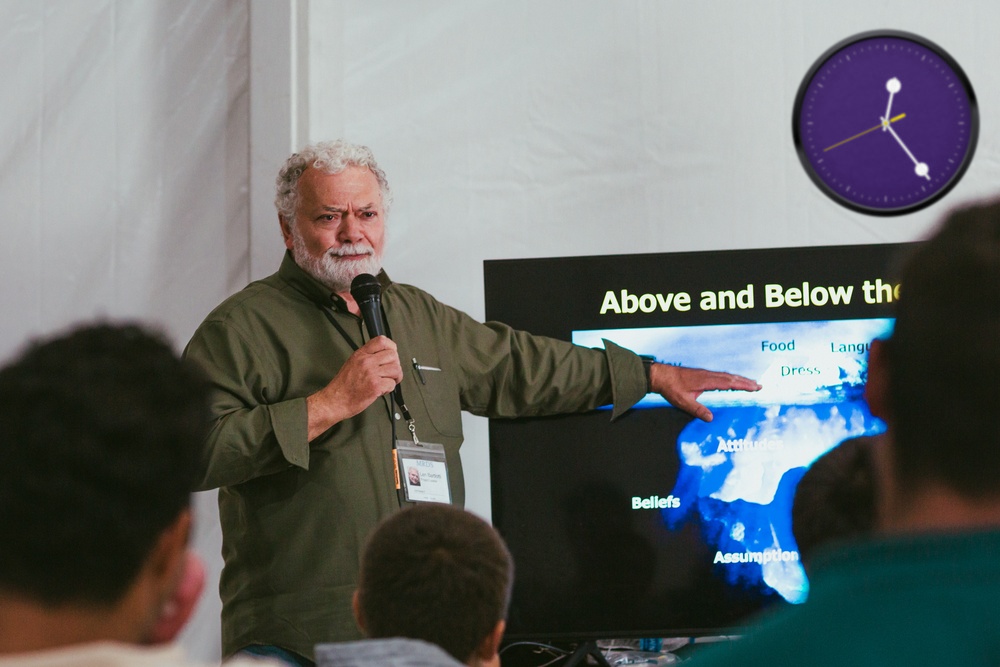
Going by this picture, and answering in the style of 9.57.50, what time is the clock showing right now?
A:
12.23.41
